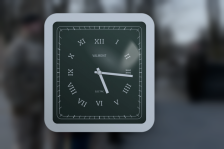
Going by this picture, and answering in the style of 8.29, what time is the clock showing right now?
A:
5.16
